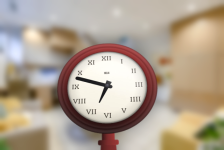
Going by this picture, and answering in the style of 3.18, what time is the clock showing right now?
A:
6.48
